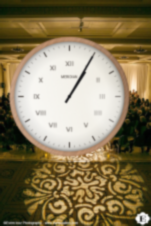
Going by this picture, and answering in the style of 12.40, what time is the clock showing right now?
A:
1.05
